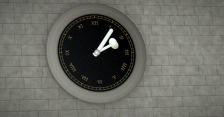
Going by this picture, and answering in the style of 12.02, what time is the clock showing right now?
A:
2.06
